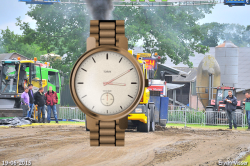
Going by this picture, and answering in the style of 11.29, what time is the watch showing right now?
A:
3.10
